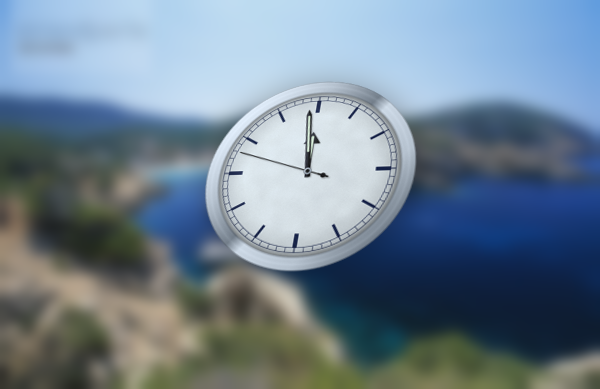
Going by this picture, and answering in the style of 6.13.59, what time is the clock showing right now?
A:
11.58.48
